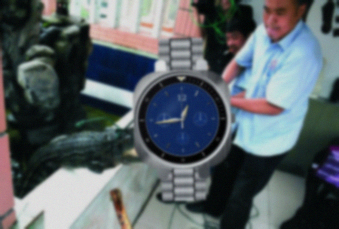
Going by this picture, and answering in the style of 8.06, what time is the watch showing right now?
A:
12.44
